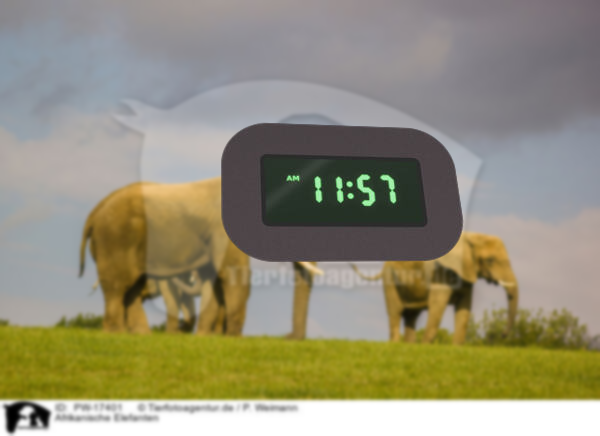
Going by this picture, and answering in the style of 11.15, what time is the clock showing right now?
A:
11.57
